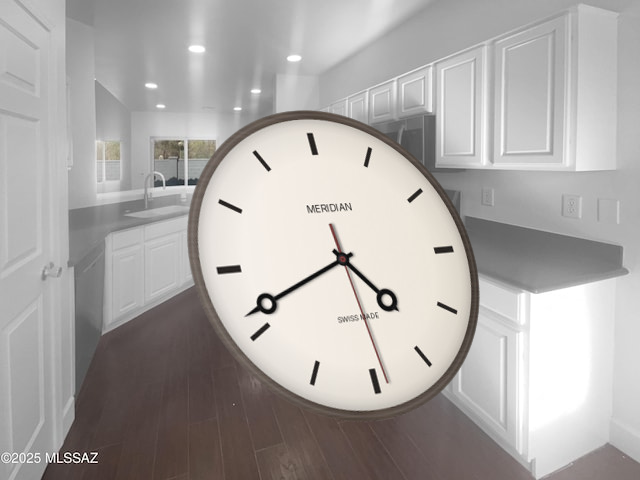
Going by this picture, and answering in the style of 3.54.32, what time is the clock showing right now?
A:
4.41.29
